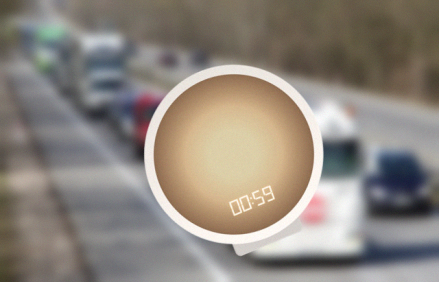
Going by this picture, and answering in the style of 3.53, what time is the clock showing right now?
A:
0.59
